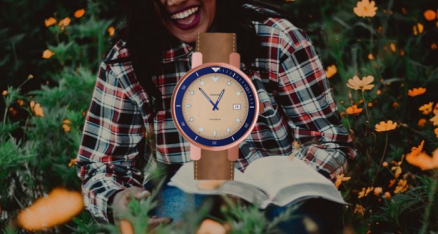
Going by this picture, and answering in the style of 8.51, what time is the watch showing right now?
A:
12.53
